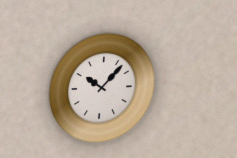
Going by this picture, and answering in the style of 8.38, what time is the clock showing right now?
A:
10.07
